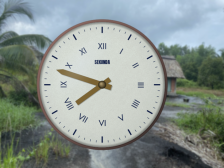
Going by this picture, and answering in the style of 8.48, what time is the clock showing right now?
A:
7.48
